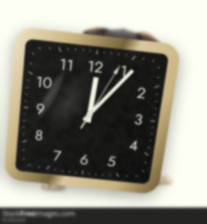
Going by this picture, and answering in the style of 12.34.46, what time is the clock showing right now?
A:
12.06.04
